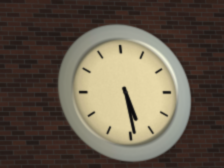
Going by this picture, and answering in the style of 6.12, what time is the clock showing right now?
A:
5.29
